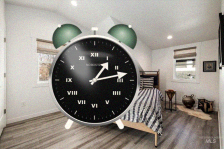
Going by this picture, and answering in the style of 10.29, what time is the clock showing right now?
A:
1.13
